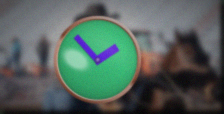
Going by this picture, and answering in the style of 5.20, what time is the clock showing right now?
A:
1.53
